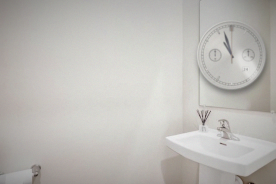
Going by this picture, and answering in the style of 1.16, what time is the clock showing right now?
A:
10.57
